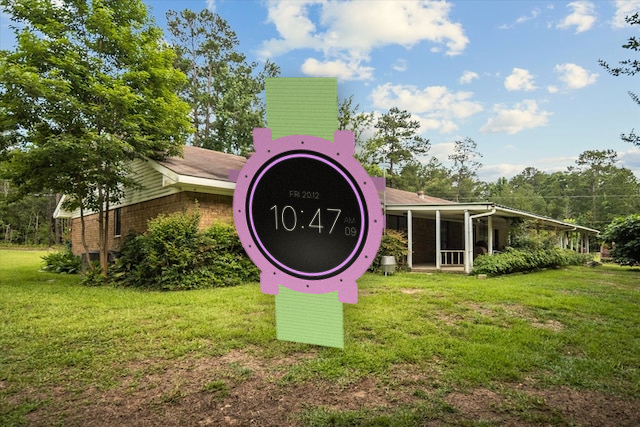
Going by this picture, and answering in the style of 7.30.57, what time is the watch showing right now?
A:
10.47.09
